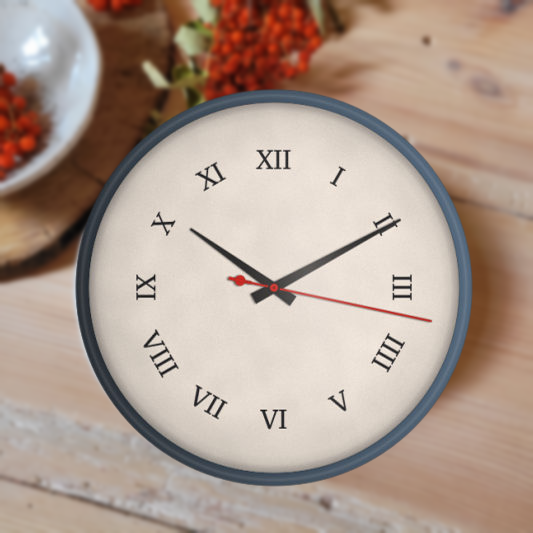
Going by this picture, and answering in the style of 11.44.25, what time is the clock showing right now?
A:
10.10.17
